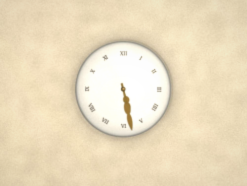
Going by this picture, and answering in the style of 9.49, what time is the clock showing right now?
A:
5.28
